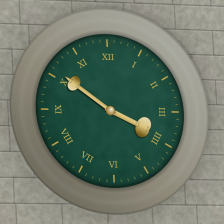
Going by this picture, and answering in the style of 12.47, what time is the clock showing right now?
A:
3.51
